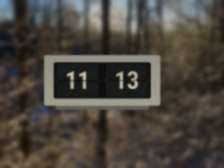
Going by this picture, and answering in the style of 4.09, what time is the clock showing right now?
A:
11.13
